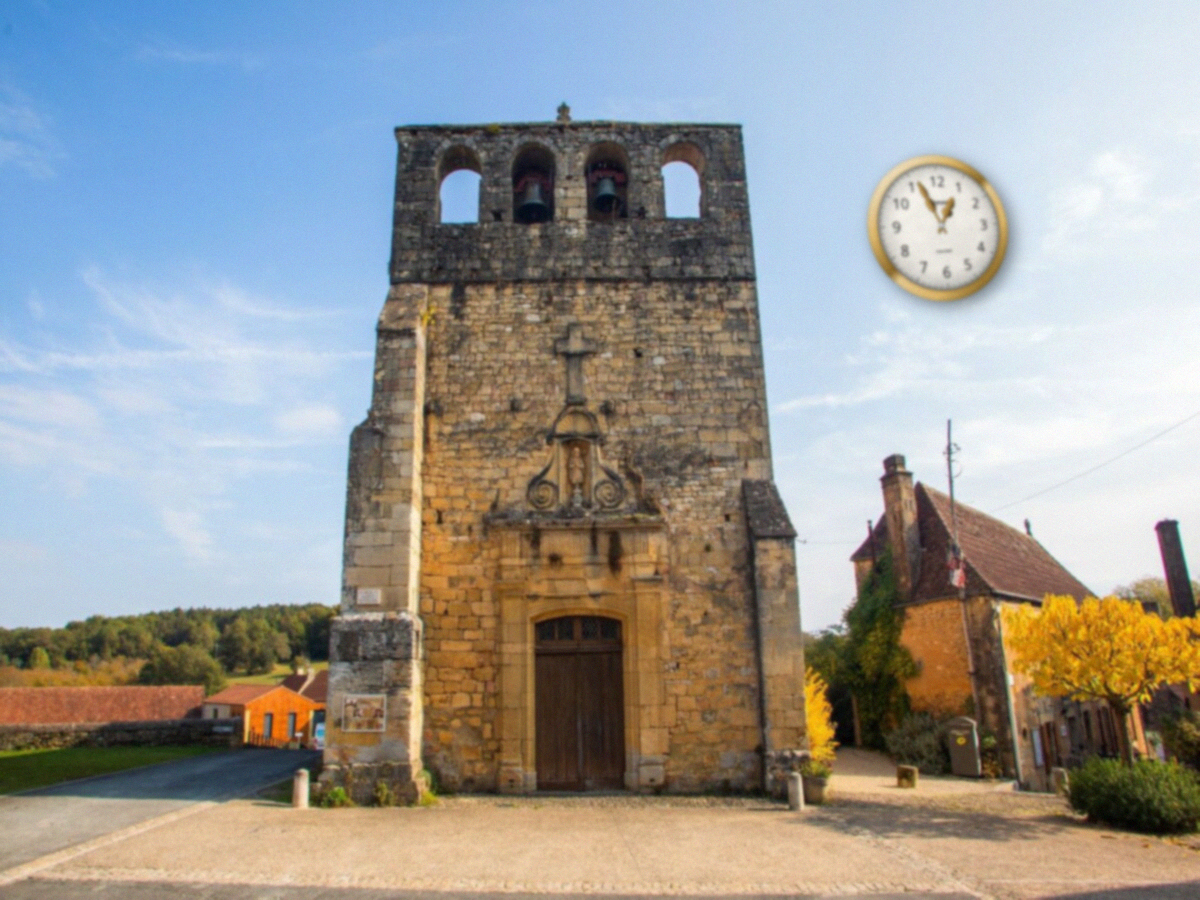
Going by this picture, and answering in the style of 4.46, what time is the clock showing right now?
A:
12.56
